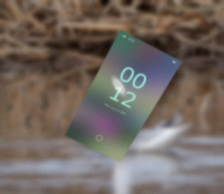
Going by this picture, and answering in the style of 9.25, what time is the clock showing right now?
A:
0.12
